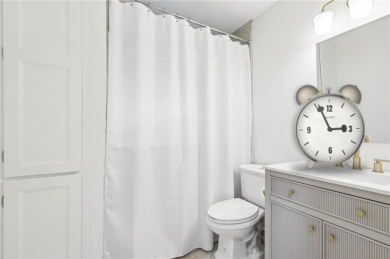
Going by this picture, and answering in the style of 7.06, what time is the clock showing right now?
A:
2.56
